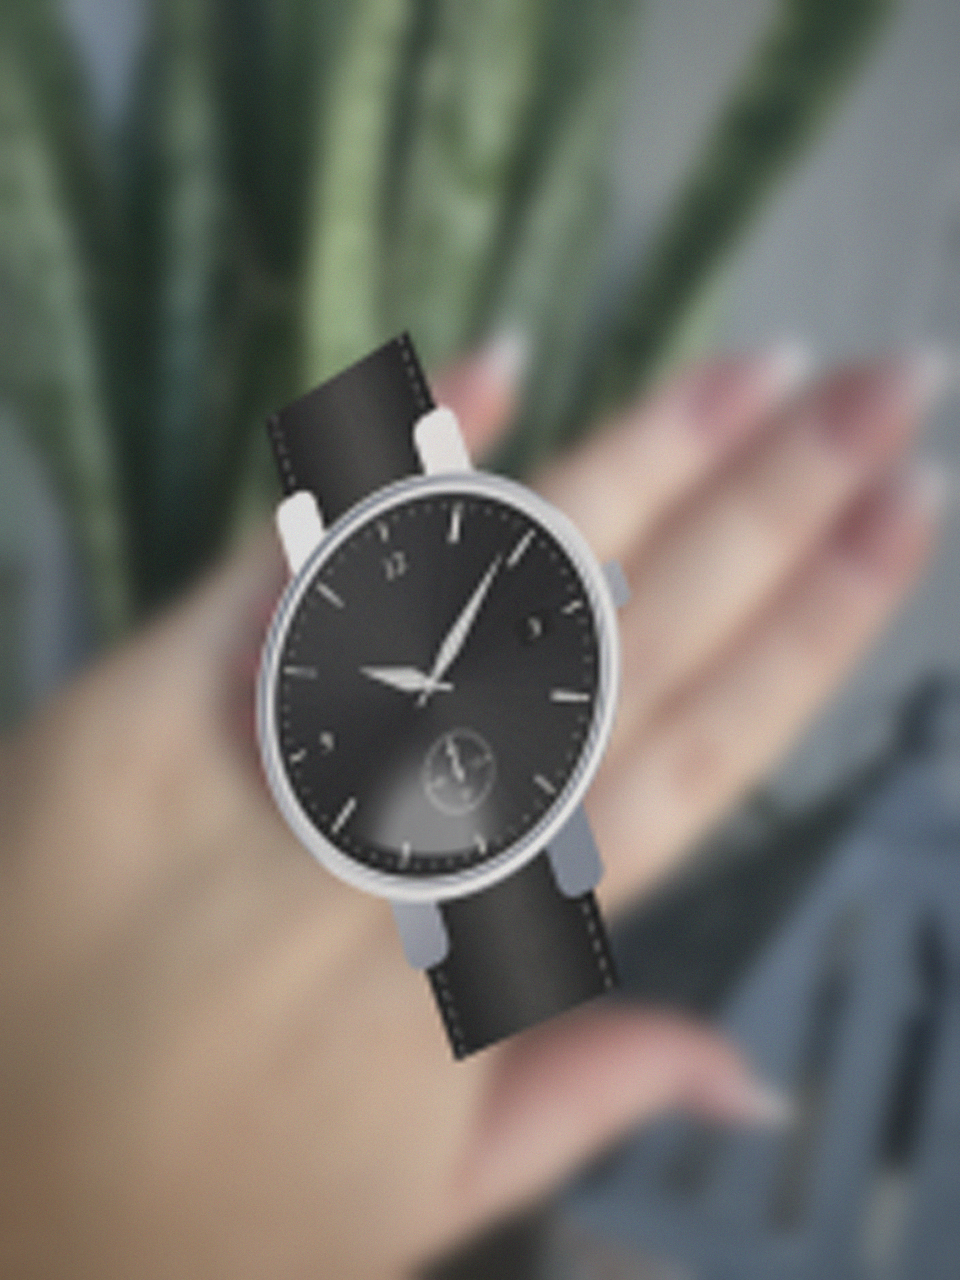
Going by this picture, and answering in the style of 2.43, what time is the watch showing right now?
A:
10.09
